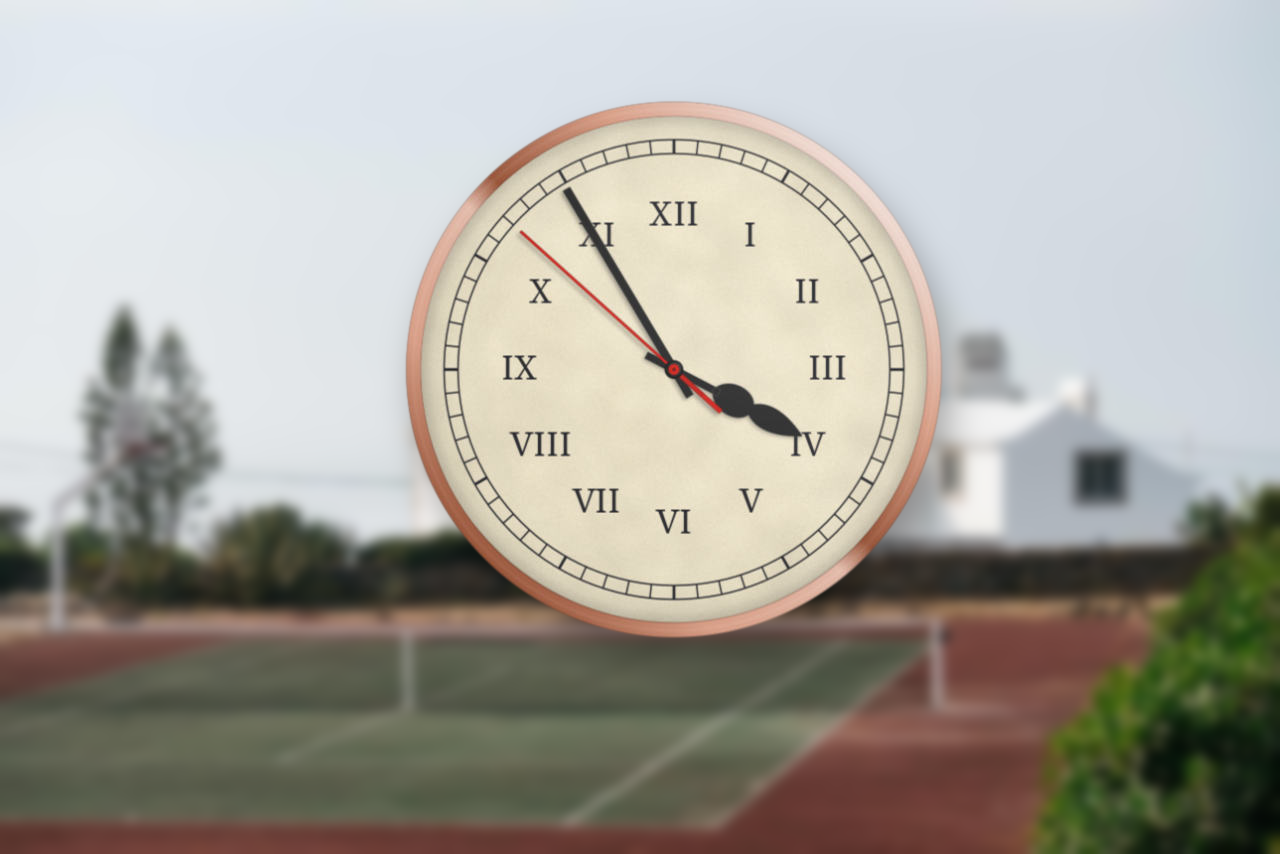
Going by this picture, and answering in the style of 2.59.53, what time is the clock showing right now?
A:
3.54.52
